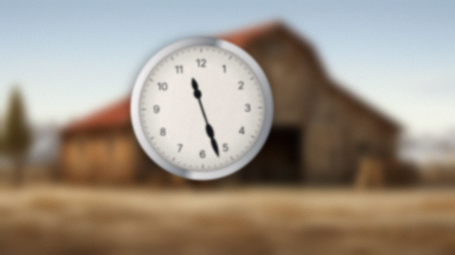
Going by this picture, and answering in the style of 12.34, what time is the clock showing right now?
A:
11.27
